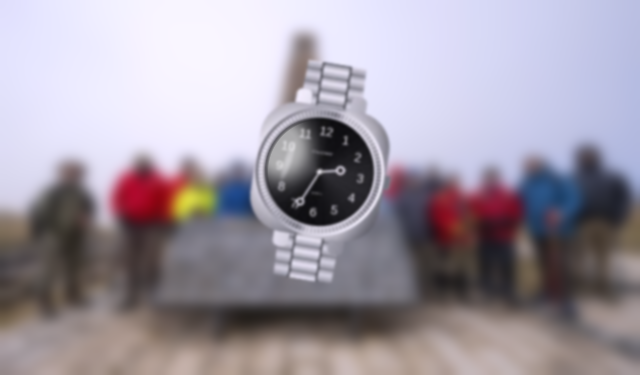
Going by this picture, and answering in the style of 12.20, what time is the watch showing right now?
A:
2.34
